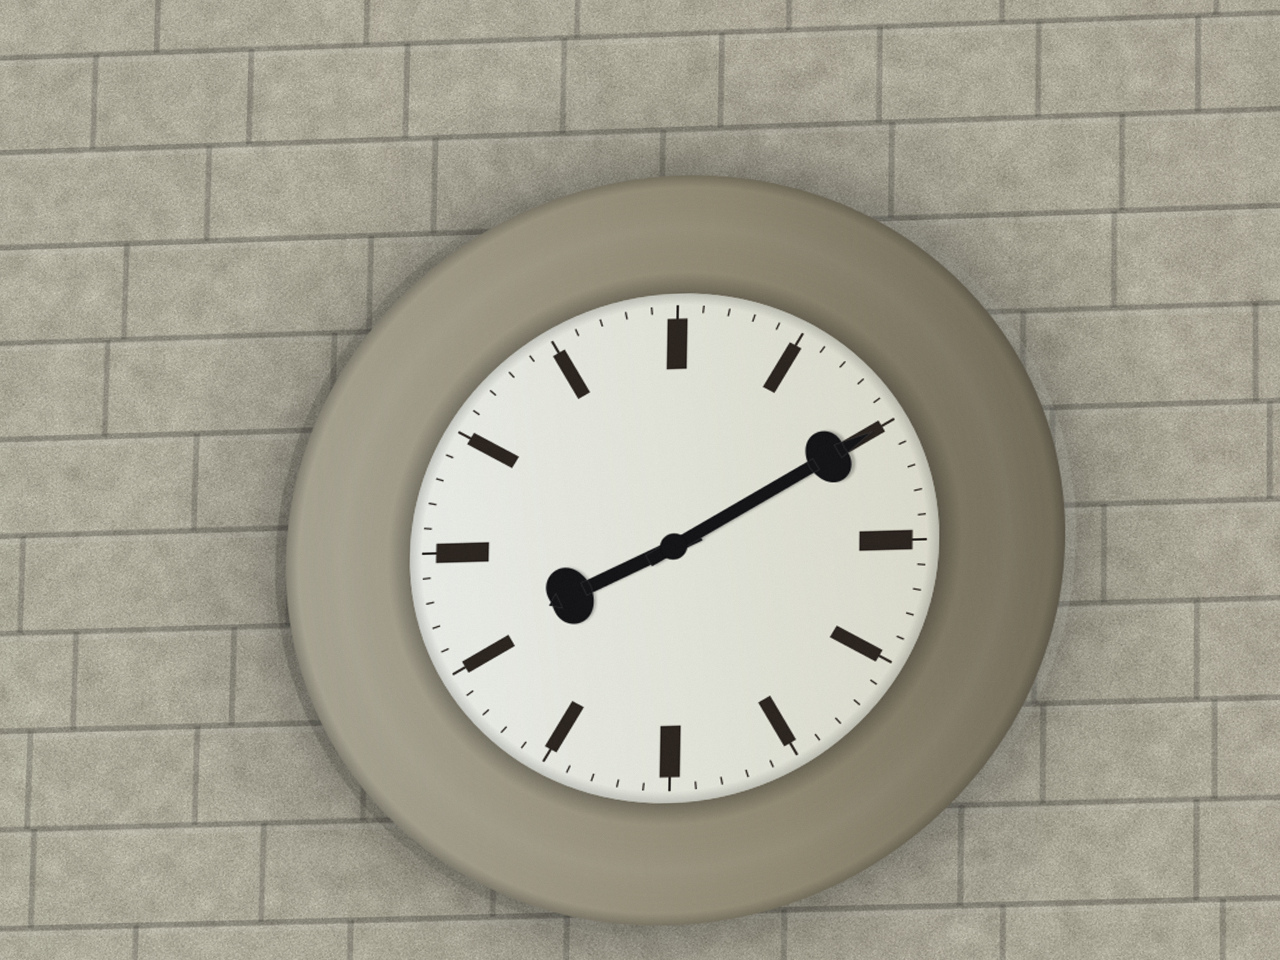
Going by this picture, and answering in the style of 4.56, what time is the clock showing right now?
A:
8.10
